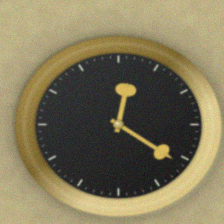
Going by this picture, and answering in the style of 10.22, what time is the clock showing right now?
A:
12.21
